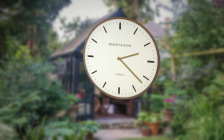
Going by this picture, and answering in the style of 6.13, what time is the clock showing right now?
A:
2.22
